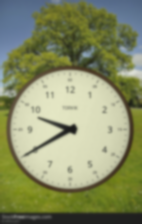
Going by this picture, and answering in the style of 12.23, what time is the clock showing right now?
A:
9.40
